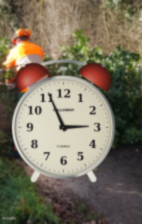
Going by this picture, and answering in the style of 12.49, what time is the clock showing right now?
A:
2.56
